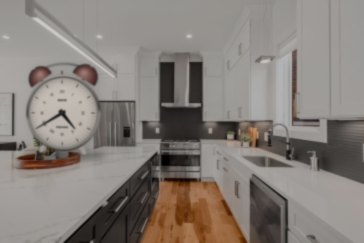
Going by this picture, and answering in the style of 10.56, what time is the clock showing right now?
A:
4.40
